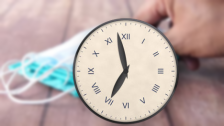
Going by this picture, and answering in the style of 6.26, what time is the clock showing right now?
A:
6.58
